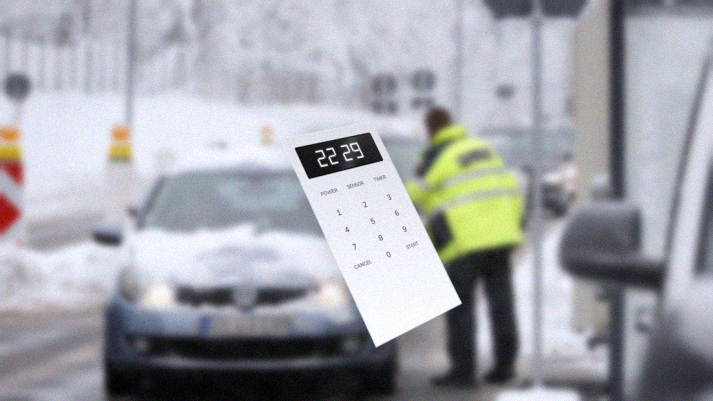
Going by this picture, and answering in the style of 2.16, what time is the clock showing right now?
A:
22.29
